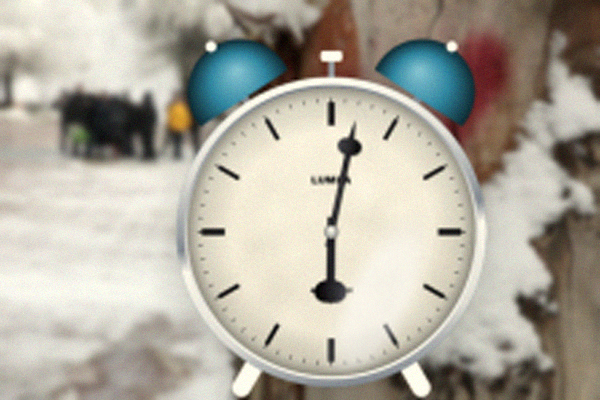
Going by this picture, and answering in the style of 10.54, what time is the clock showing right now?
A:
6.02
